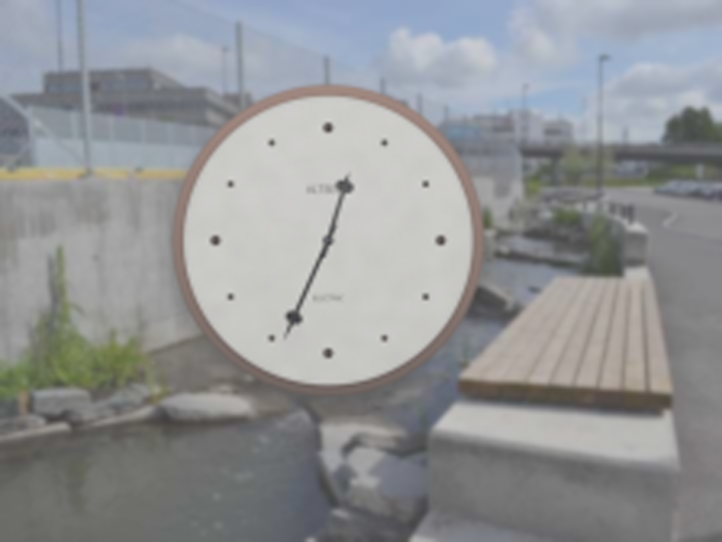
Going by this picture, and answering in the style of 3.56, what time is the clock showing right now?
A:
12.34
